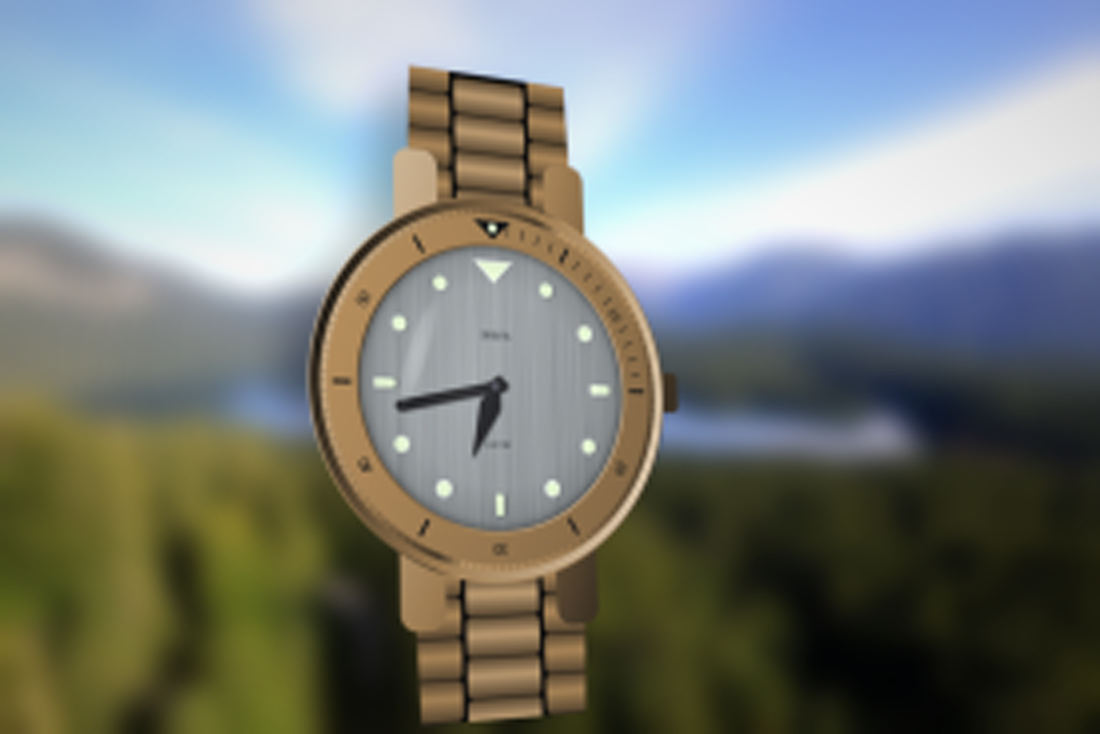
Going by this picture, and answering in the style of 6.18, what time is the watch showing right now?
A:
6.43
